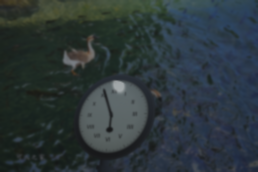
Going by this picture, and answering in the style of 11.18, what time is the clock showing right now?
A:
5.56
